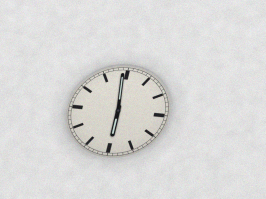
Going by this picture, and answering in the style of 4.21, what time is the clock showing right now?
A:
5.59
